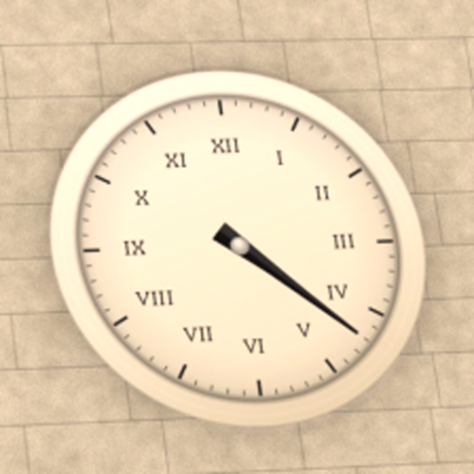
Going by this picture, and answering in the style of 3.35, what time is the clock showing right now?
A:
4.22
